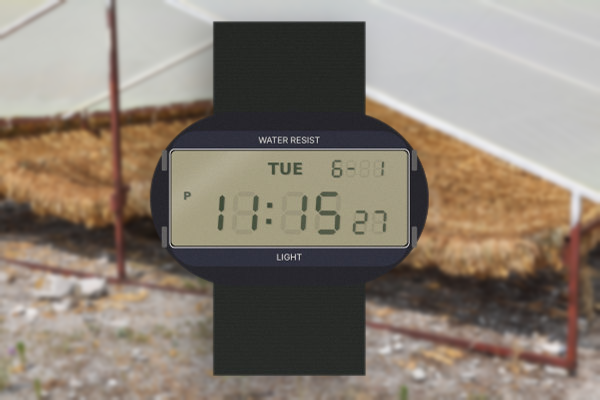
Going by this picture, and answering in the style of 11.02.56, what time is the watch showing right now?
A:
11.15.27
